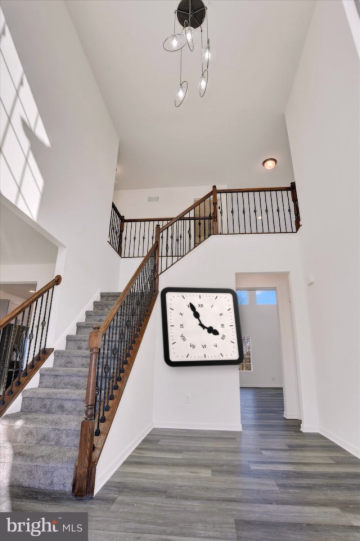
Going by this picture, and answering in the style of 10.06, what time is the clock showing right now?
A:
3.56
